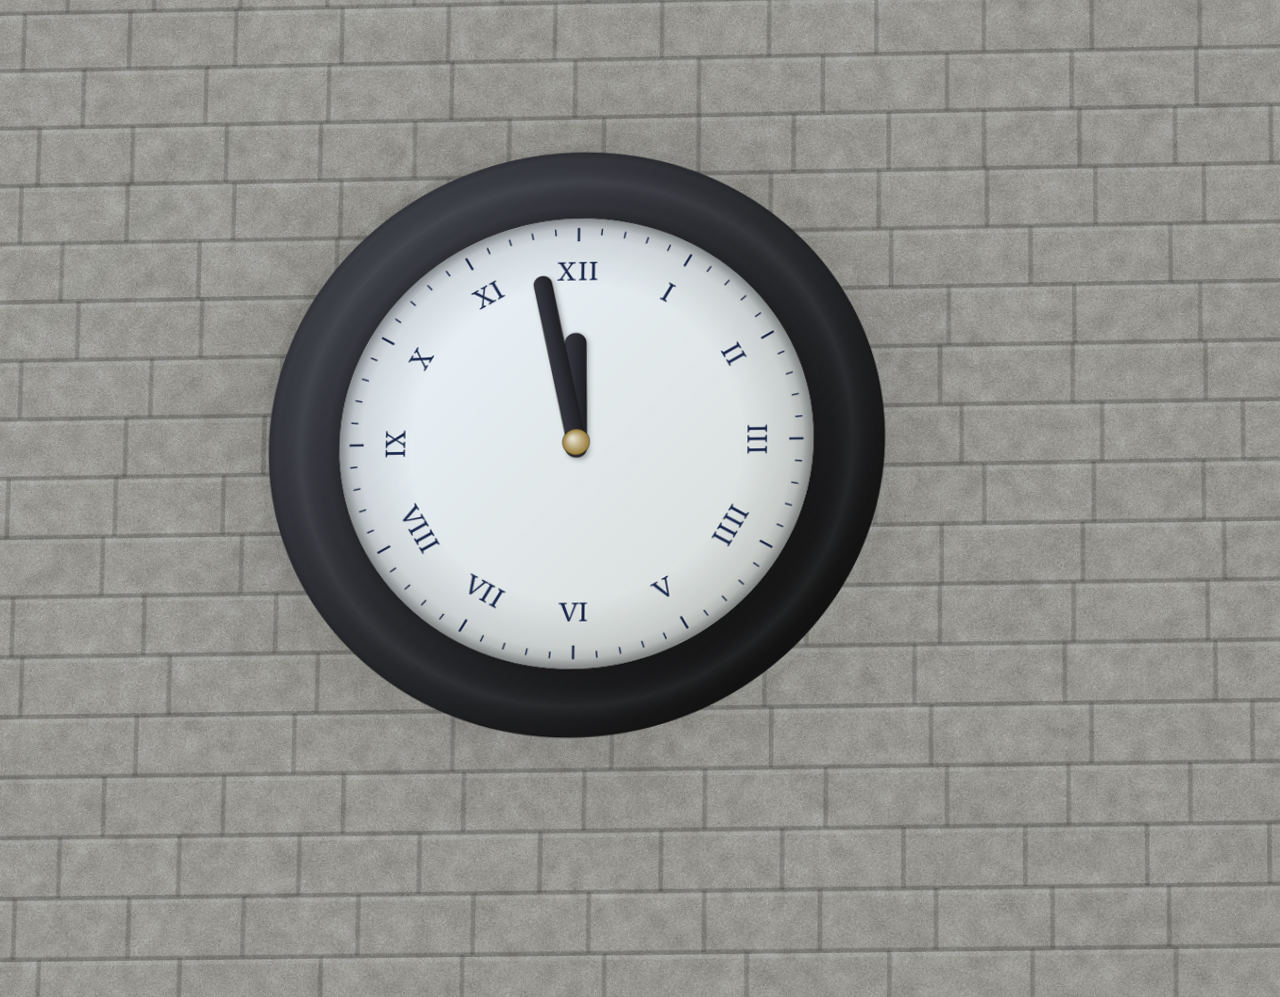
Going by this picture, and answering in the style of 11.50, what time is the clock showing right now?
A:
11.58
